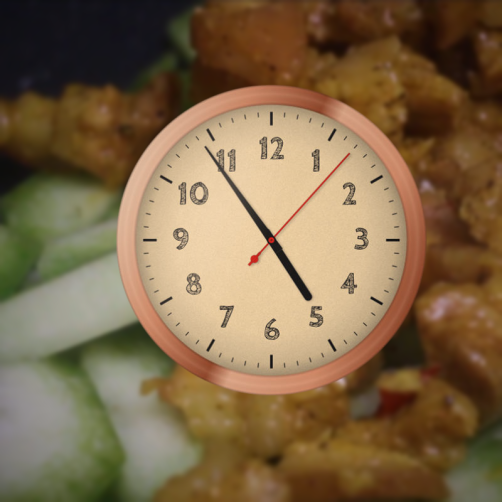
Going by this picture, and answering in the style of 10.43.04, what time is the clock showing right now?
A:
4.54.07
